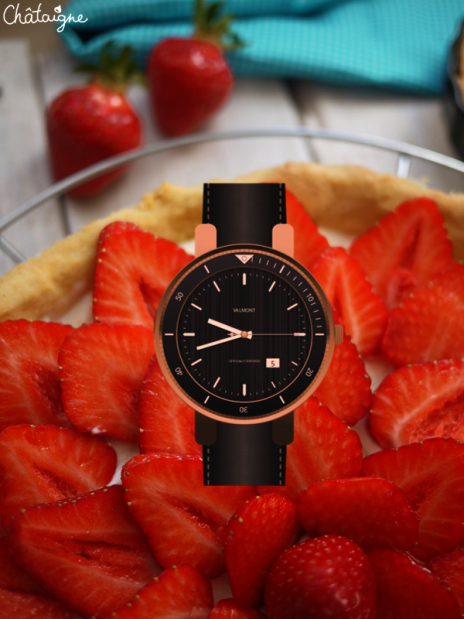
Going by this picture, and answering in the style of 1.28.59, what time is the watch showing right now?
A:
9.42.15
